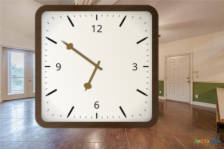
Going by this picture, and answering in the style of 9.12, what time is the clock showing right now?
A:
6.51
